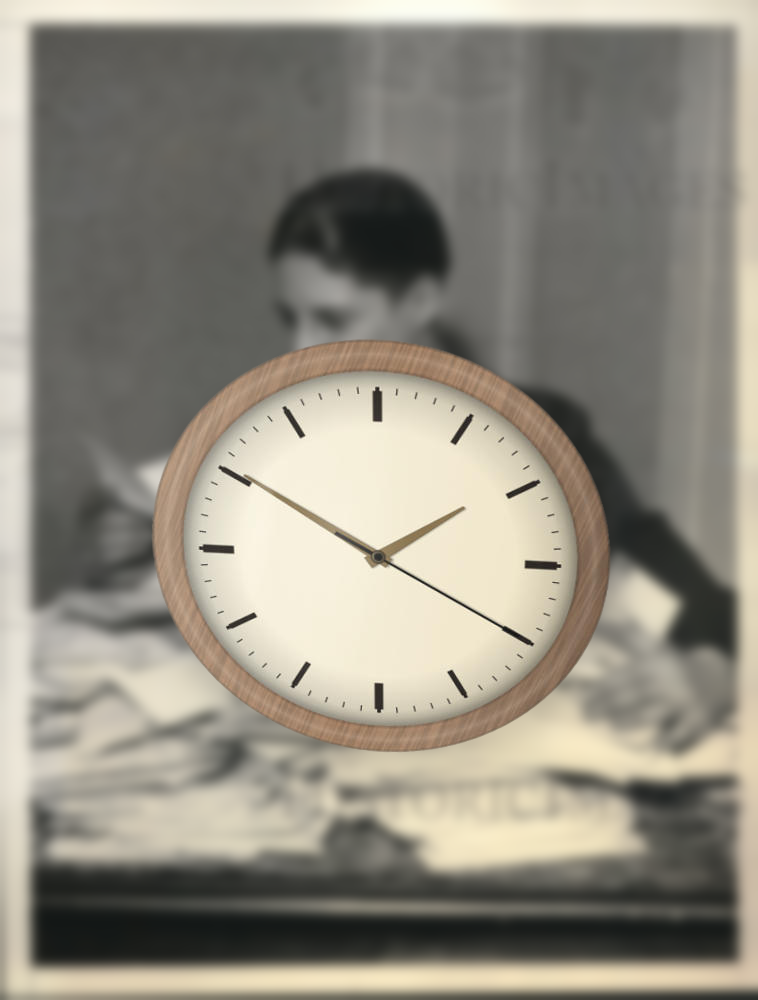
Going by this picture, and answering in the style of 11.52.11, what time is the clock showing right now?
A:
1.50.20
